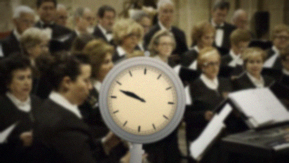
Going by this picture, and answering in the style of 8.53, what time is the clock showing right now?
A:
9.48
